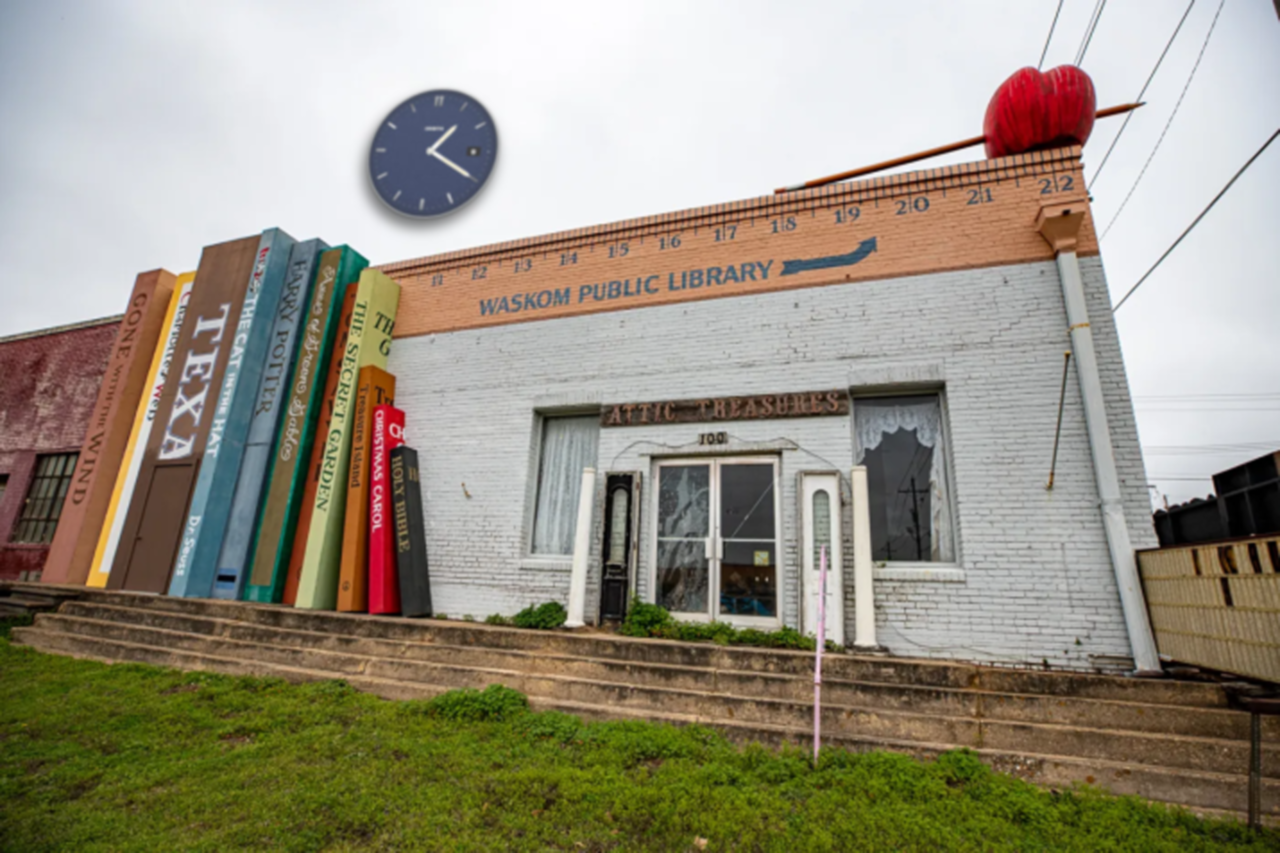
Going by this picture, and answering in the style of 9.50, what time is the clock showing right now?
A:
1.20
